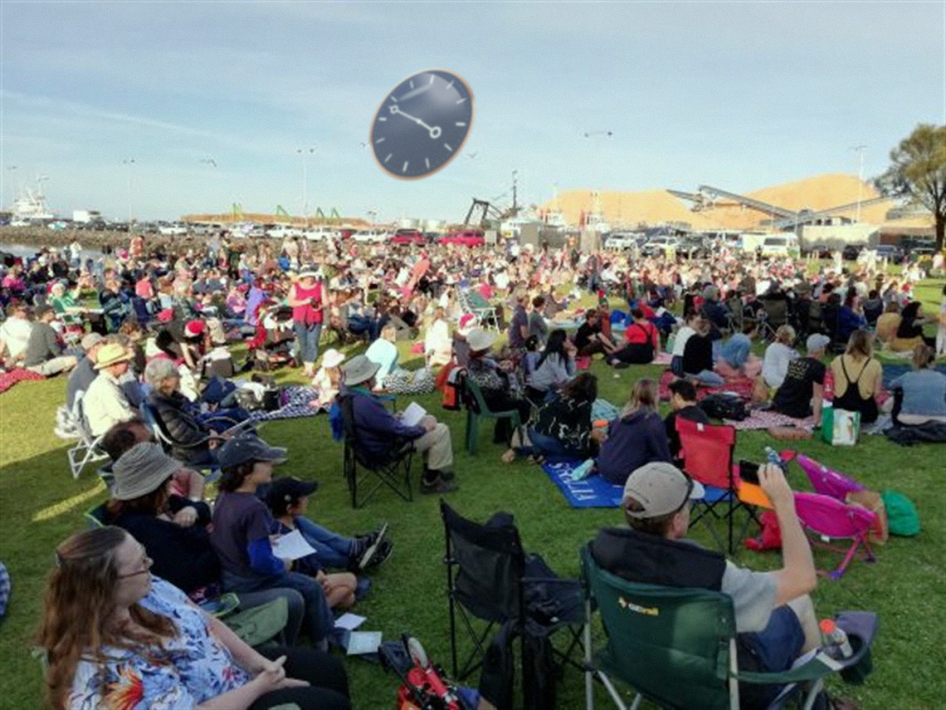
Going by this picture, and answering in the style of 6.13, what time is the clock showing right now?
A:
3.48
